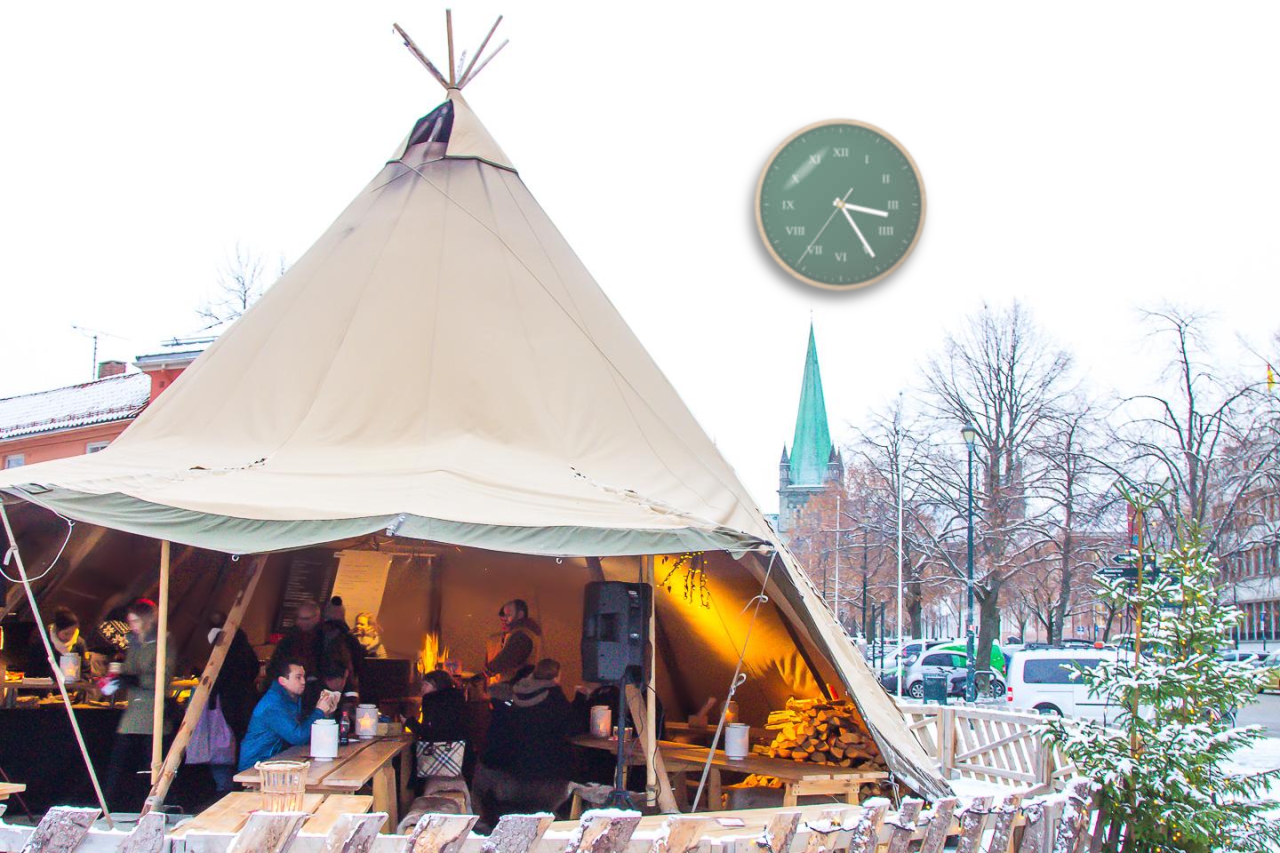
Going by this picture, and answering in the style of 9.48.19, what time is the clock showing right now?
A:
3.24.36
